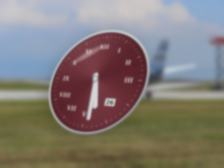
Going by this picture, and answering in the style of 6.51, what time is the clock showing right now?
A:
5.29
